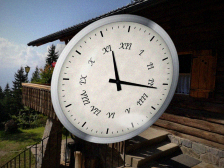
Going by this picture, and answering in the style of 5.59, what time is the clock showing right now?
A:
11.16
